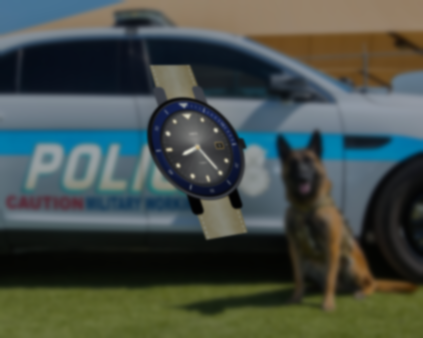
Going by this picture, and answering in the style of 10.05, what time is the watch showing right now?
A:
8.25
